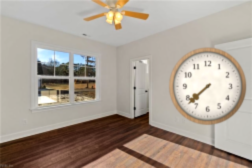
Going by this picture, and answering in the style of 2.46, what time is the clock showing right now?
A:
7.38
